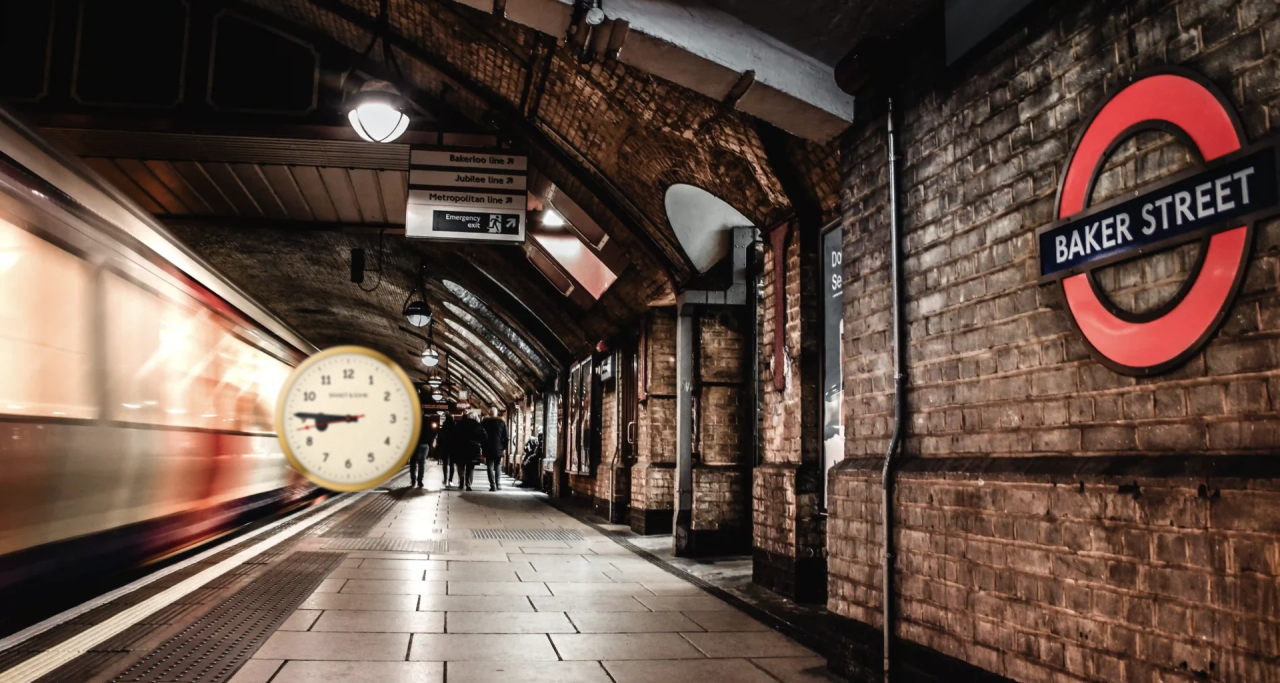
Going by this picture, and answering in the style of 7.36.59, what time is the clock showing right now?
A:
8.45.43
